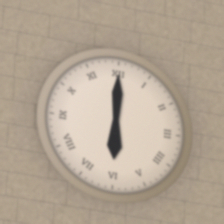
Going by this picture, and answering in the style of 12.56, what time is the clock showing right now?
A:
6.00
